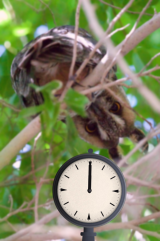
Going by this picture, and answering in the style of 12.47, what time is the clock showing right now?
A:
12.00
